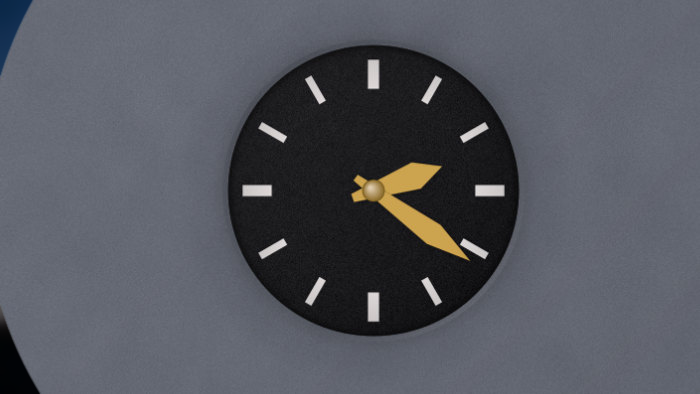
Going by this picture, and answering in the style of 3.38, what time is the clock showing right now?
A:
2.21
